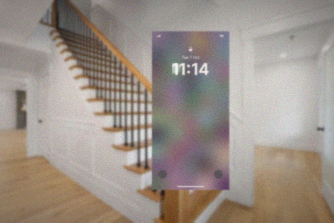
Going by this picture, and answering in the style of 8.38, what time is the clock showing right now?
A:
11.14
